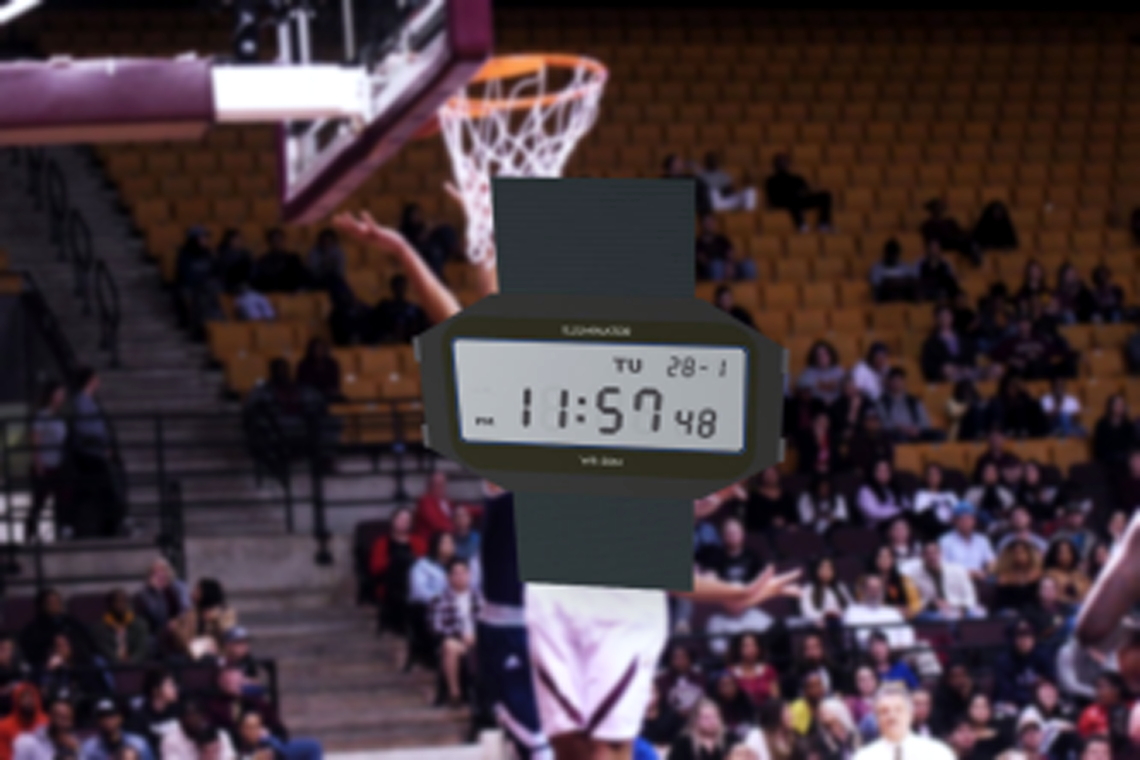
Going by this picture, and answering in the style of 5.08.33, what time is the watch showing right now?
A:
11.57.48
